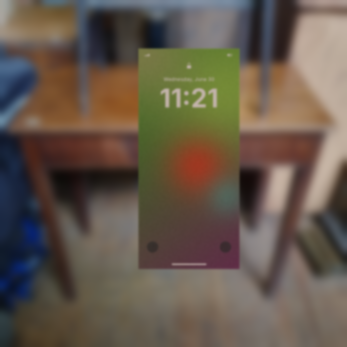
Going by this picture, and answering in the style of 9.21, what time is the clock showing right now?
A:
11.21
